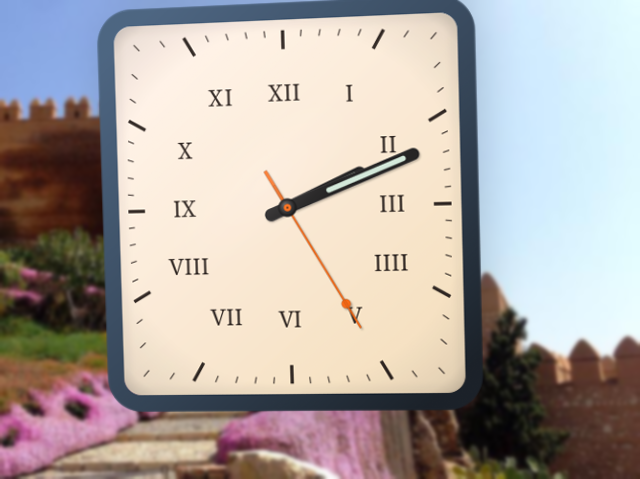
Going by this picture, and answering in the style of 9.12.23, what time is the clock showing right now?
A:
2.11.25
